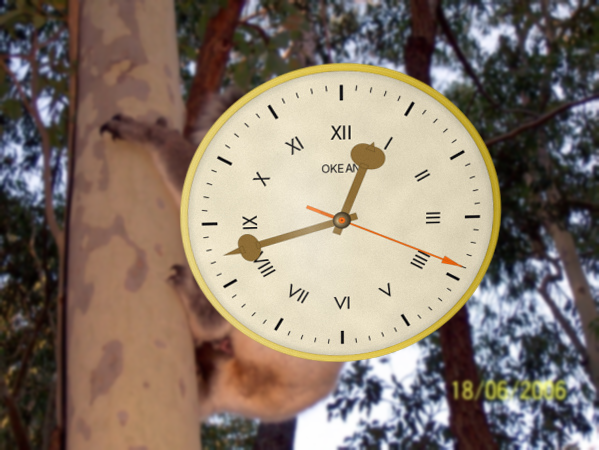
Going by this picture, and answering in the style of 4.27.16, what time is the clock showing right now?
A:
12.42.19
